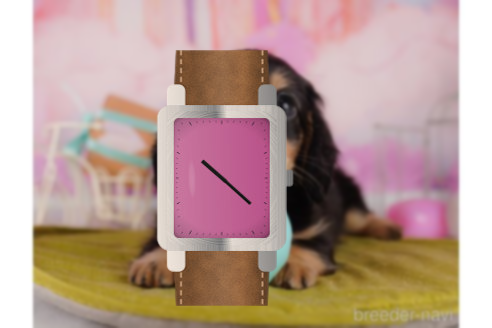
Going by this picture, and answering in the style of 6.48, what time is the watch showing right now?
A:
10.22
